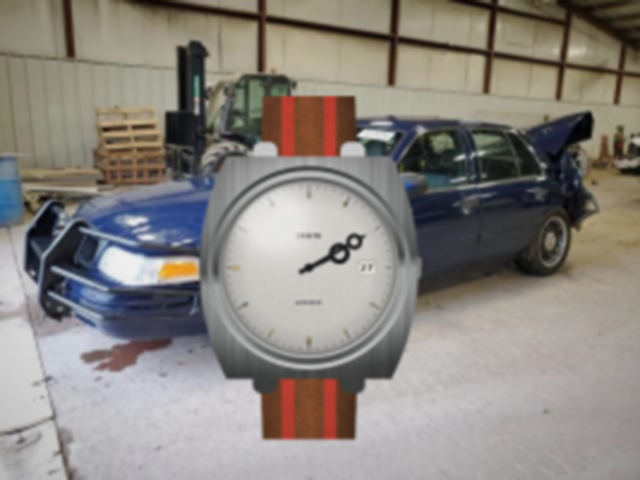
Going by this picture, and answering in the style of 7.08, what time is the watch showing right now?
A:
2.10
